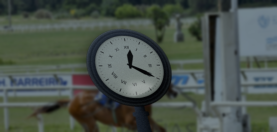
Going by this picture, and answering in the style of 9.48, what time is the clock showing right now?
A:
12.20
